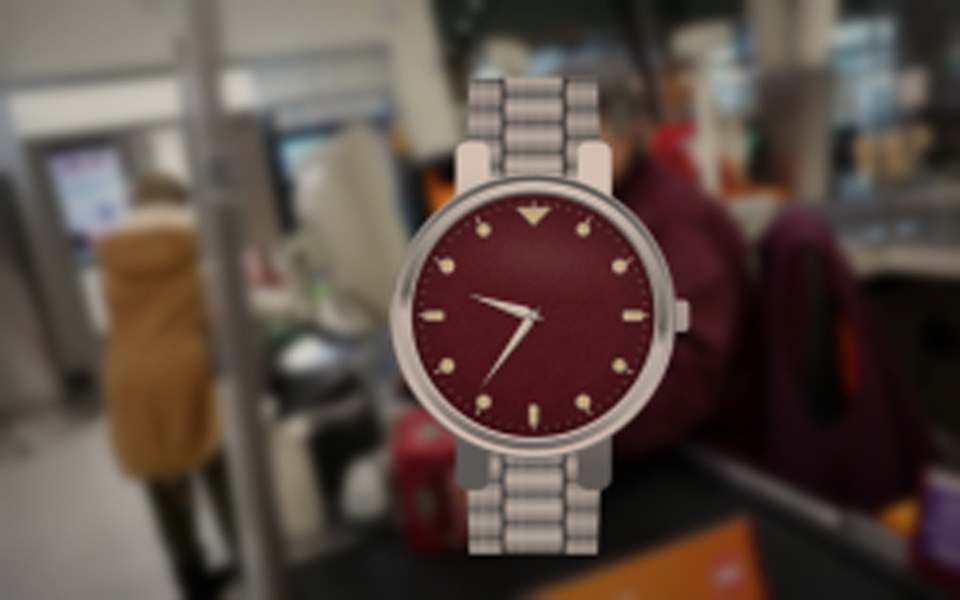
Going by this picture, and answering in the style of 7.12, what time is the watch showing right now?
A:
9.36
